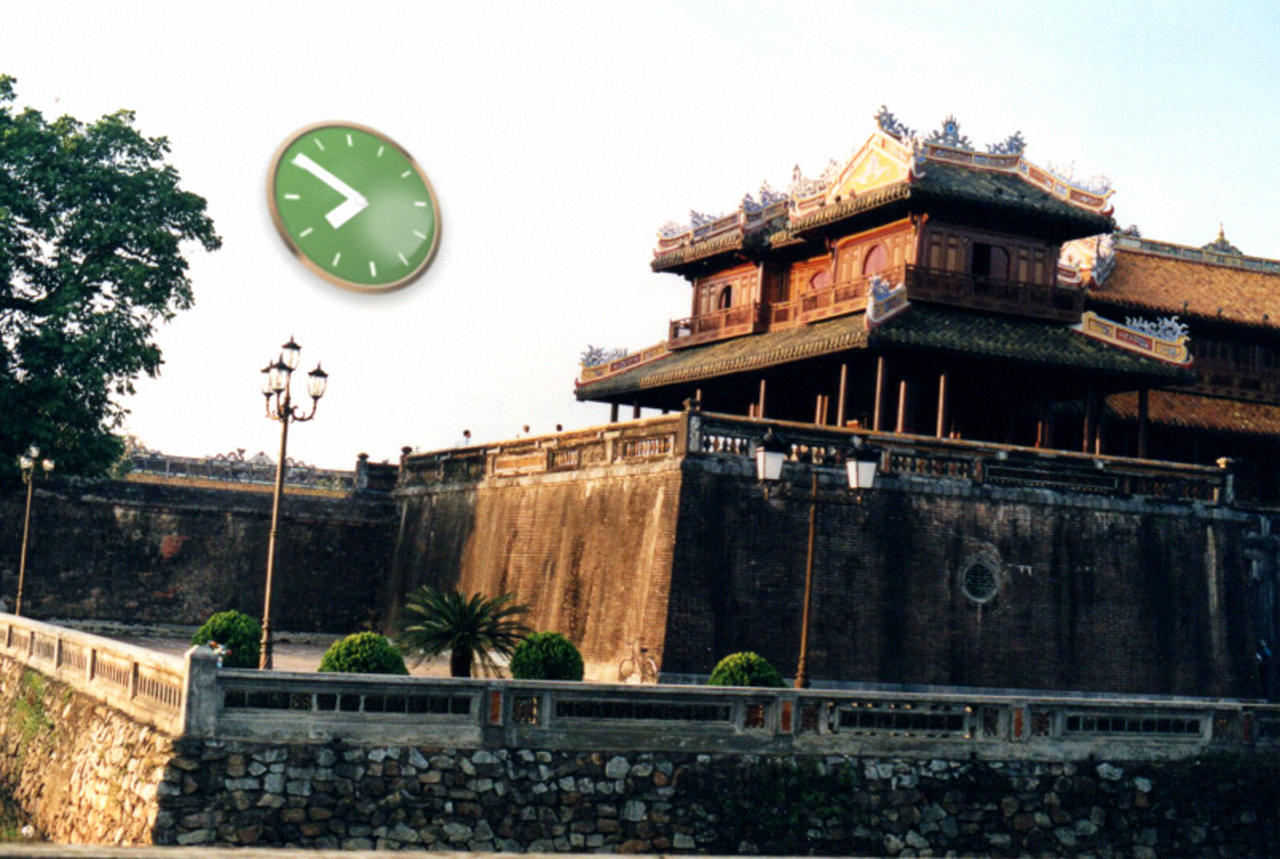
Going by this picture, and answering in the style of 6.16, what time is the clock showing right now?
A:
7.51
